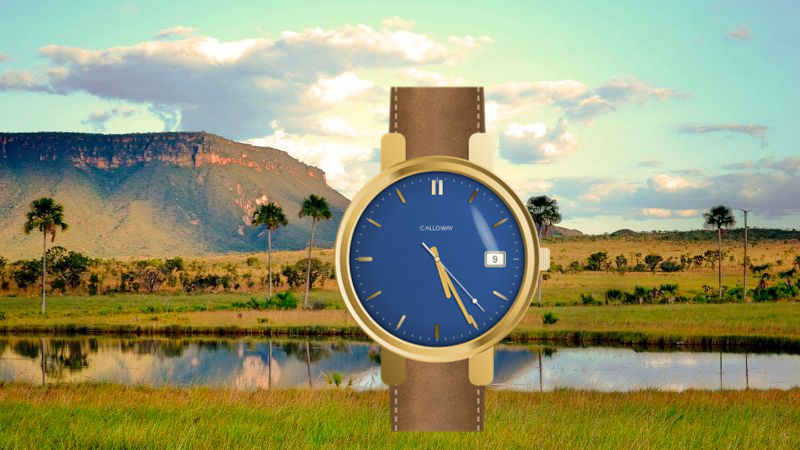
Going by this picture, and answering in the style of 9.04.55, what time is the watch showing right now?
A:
5.25.23
